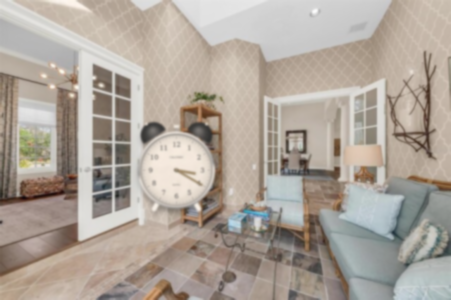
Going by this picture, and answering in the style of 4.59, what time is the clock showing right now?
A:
3.20
